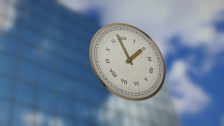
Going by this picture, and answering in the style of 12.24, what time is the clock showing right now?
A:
1.58
